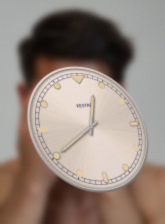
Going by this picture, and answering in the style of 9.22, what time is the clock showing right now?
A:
12.40
